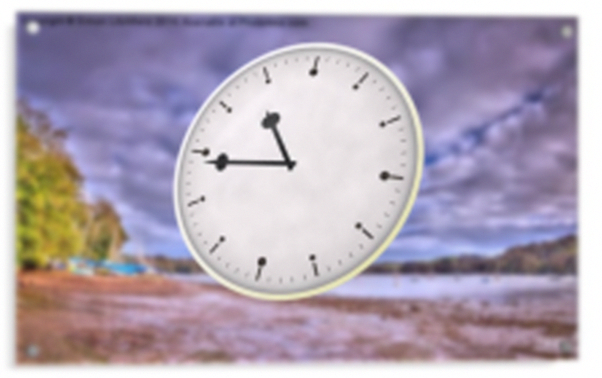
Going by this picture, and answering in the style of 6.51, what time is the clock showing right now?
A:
10.44
